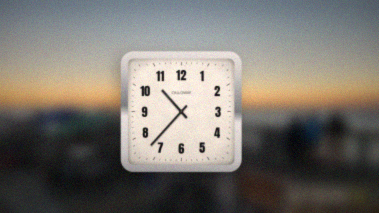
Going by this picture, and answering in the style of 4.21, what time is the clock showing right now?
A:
10.37
